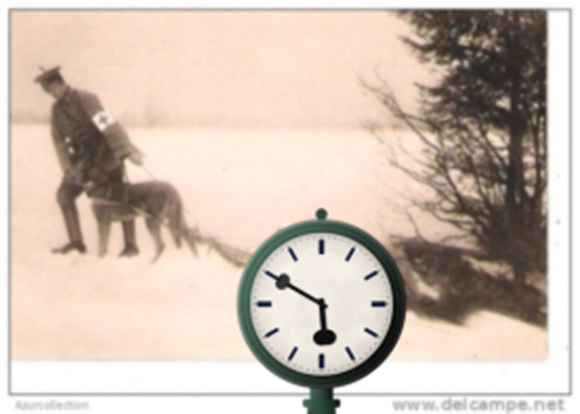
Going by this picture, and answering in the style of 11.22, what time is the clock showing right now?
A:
5.50
